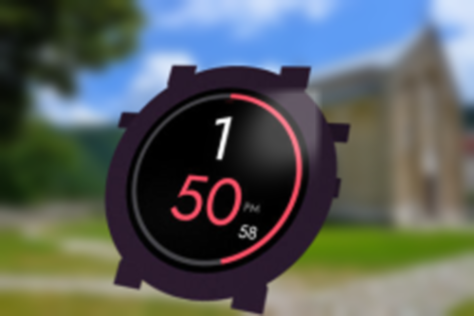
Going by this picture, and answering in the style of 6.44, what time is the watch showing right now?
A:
1.50
